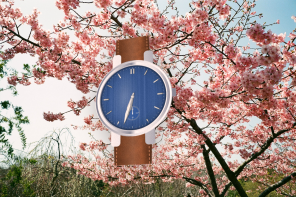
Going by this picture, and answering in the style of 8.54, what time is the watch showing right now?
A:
6.33
